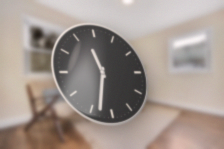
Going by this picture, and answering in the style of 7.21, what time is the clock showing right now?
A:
11.33
